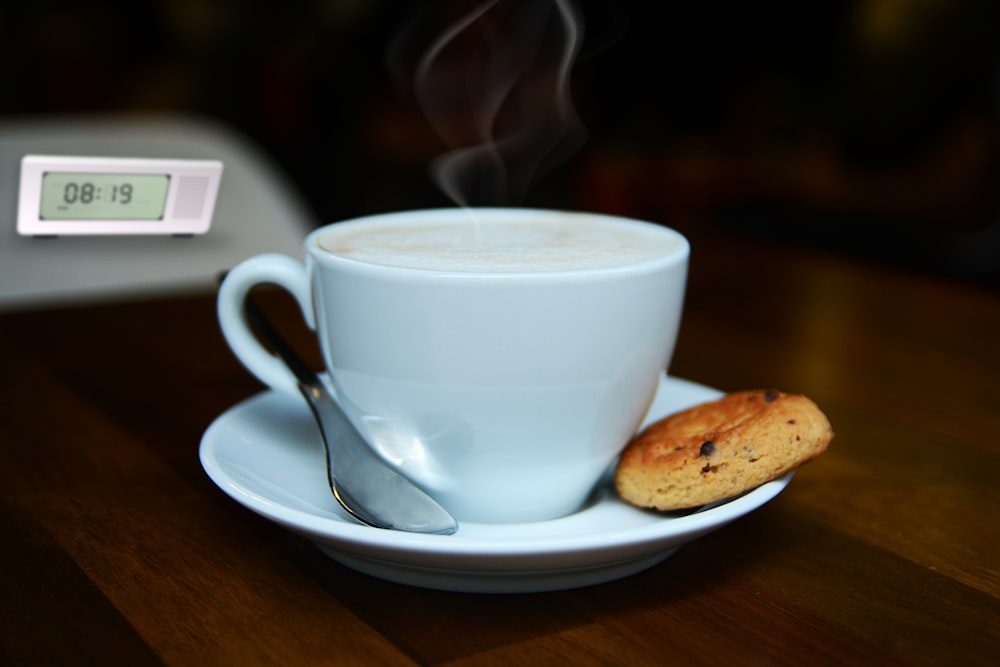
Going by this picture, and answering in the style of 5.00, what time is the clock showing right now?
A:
8.19
